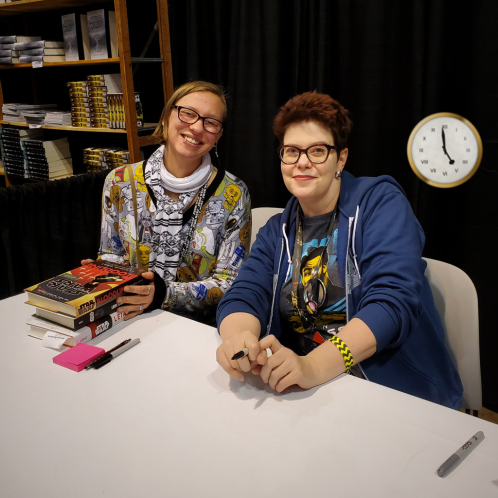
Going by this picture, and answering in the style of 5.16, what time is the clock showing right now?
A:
4.59
